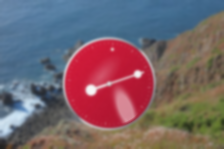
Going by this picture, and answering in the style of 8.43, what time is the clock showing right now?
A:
8.11
